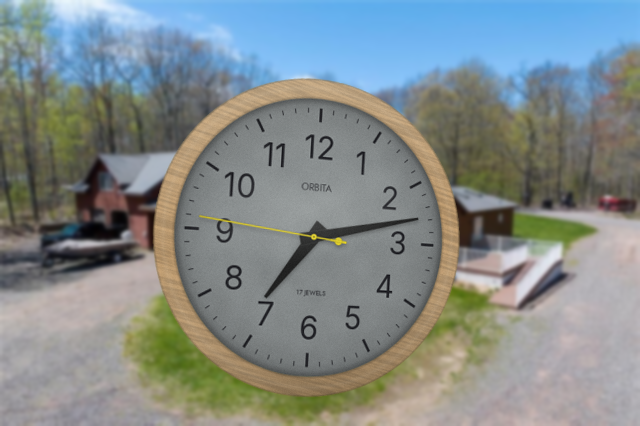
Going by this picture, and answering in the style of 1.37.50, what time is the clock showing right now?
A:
7.12.46
